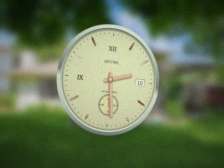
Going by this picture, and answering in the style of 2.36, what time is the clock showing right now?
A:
2.29
